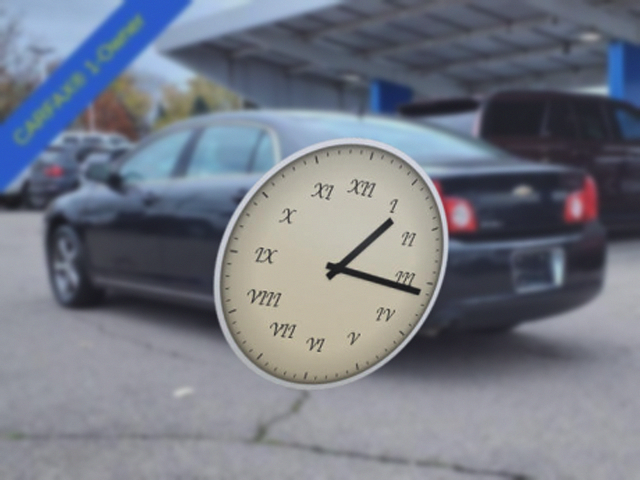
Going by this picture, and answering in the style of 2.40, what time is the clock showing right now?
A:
1.16
